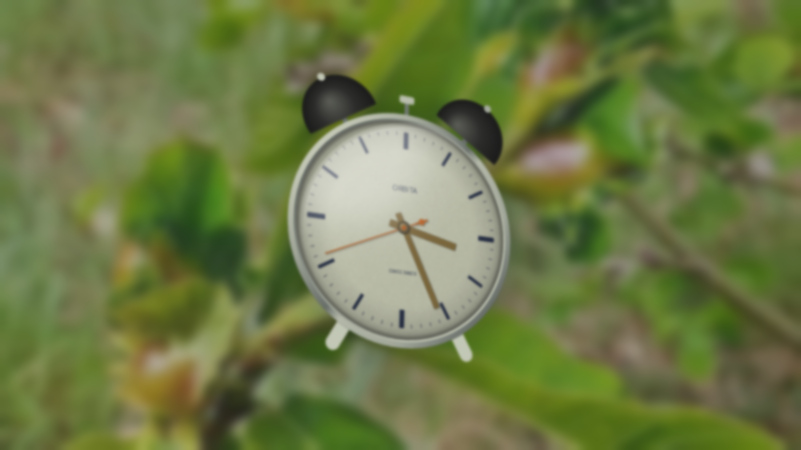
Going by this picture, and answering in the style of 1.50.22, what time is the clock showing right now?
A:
3.25.41
